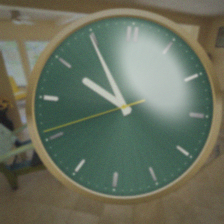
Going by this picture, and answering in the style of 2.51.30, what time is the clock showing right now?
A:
9.54.41
